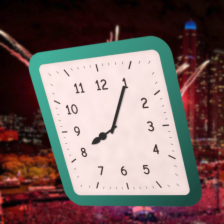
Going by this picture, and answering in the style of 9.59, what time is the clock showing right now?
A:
8.05
